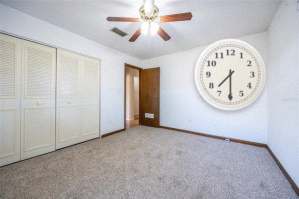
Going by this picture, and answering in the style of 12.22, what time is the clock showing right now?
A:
7.30
